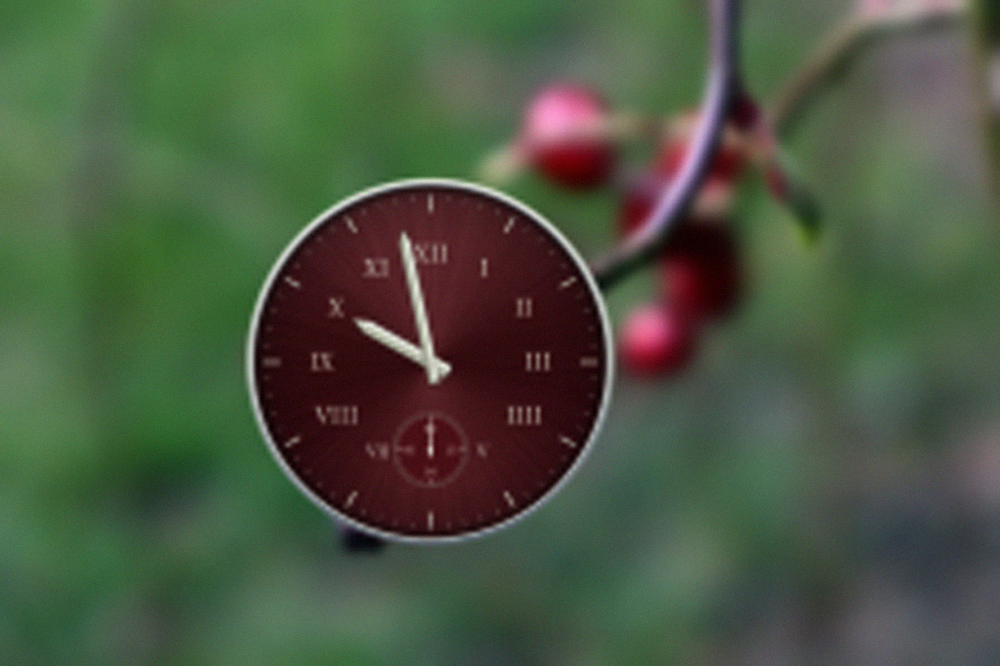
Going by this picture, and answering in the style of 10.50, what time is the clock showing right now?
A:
9.58
